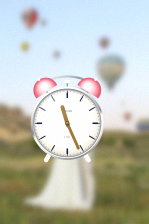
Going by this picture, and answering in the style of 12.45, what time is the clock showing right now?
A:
11.26
